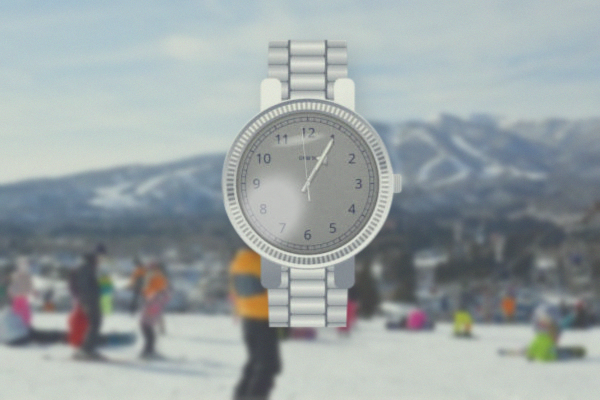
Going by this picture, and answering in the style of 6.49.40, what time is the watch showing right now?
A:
1.04.59
